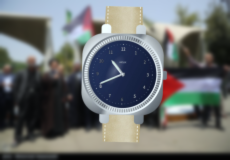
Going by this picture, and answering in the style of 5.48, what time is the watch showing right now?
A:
10.41
